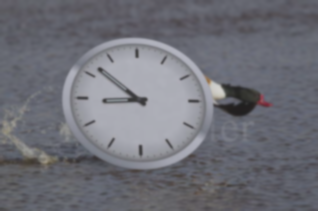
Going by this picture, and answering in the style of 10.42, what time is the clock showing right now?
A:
8.52
